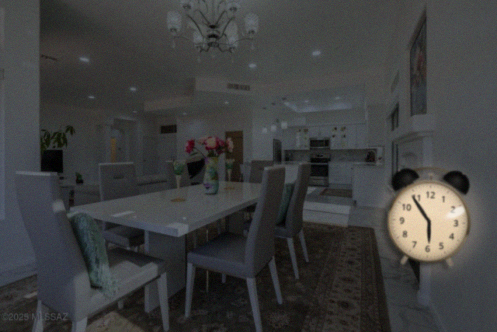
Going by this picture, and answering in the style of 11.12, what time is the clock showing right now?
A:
5.54
